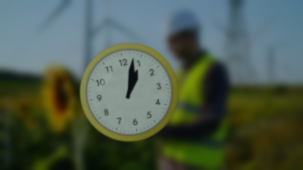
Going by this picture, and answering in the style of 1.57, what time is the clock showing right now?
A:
1.03
